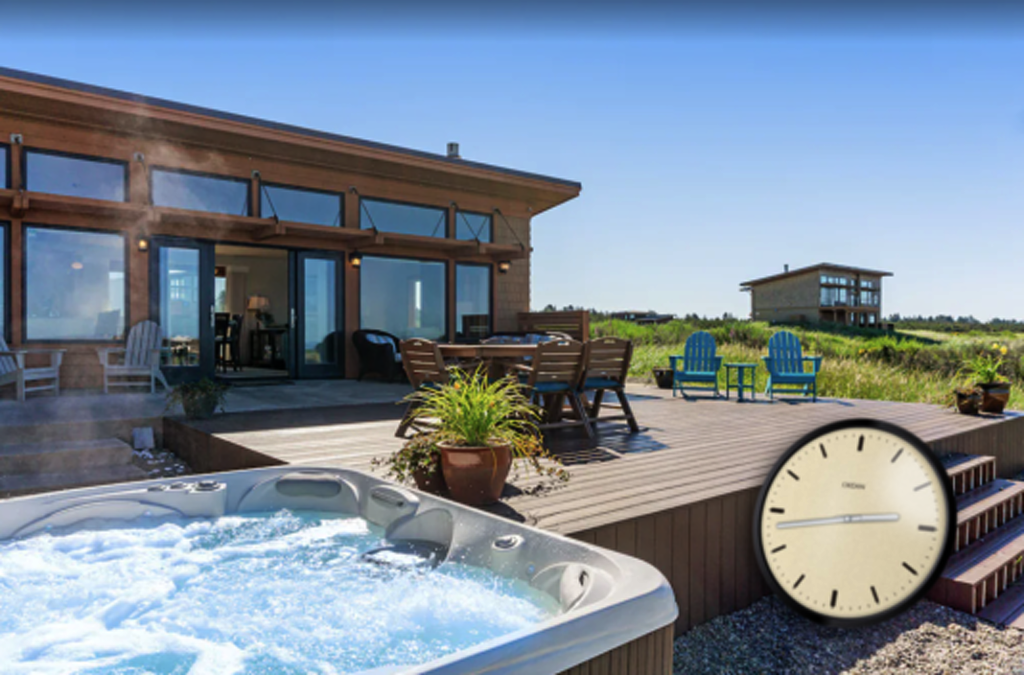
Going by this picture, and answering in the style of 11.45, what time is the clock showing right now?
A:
2.43
